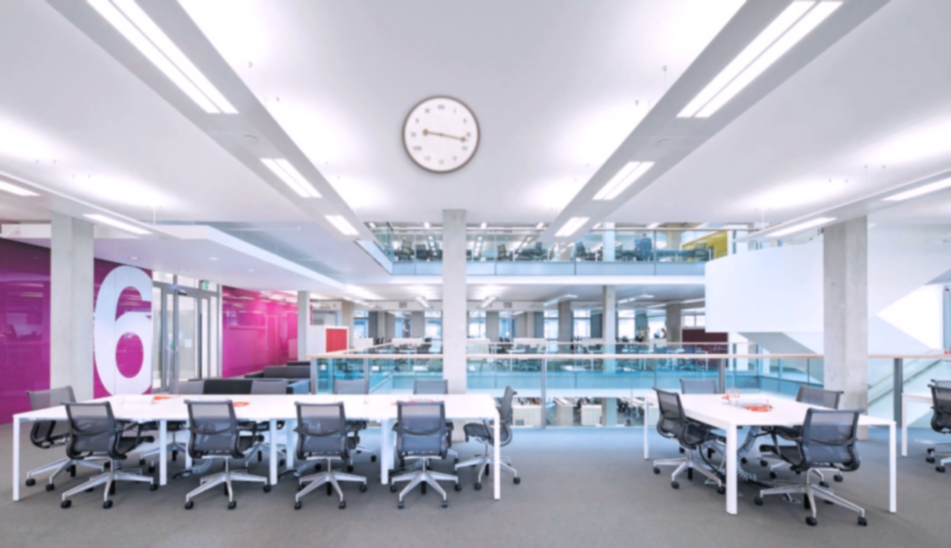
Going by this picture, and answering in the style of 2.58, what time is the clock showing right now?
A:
9.17
